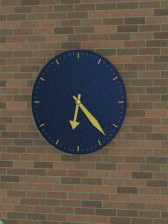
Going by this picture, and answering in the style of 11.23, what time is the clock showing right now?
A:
6.23
